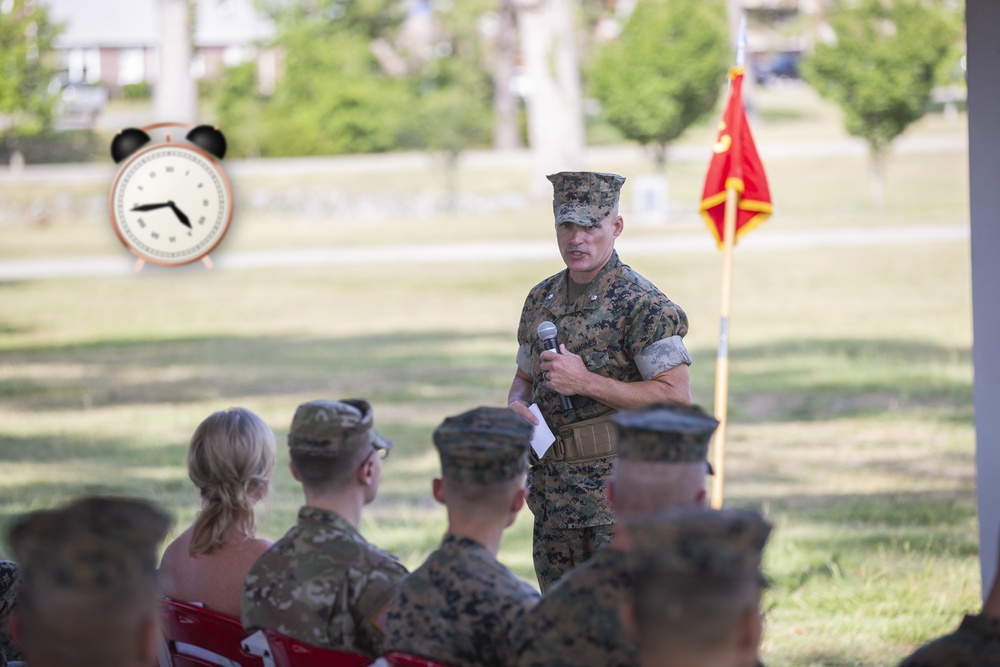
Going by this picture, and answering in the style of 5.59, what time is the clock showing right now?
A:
4.44
